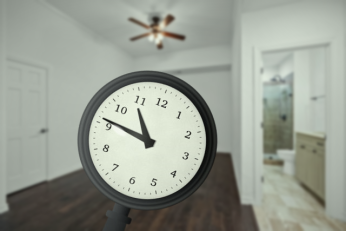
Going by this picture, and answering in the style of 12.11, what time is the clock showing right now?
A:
10.46
